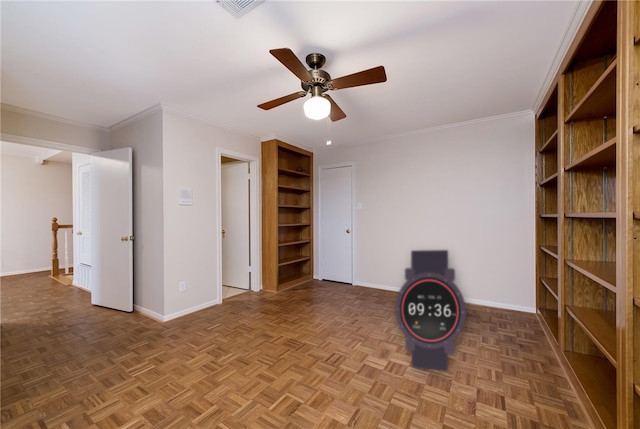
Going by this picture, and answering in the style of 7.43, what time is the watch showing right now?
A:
9.36
